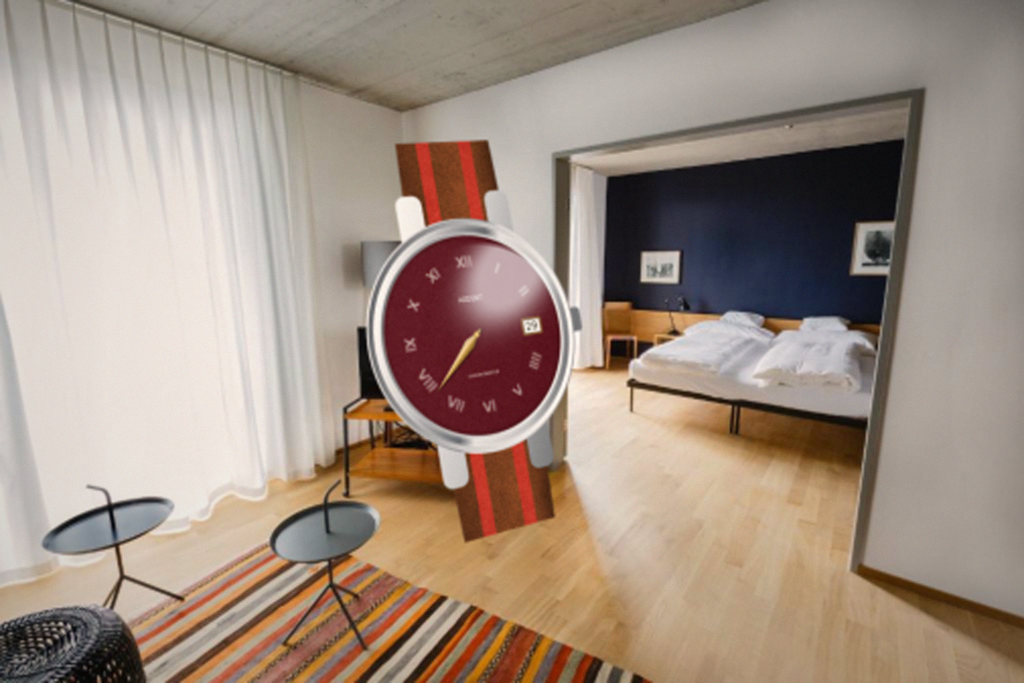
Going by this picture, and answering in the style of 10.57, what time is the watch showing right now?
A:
7.38
